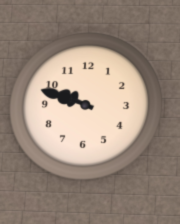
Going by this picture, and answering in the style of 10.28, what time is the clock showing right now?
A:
9.48
